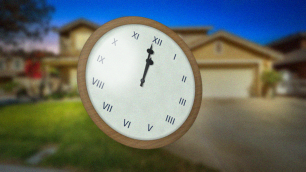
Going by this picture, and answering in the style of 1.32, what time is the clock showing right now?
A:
11.59
